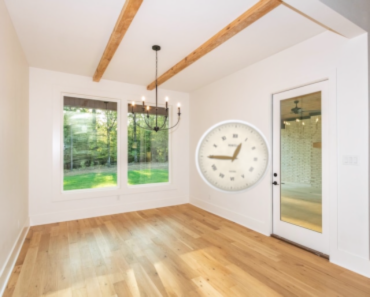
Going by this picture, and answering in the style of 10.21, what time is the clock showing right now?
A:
12.45
